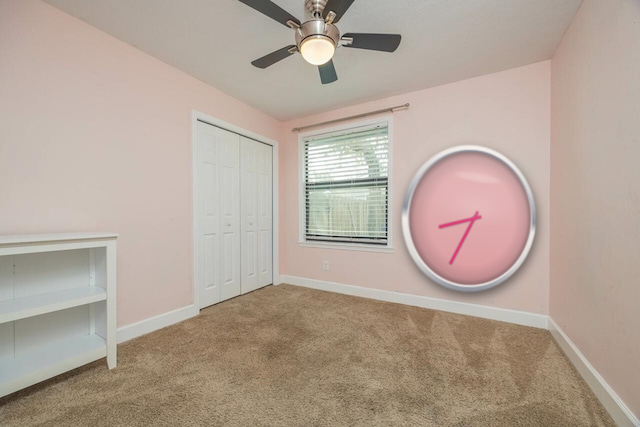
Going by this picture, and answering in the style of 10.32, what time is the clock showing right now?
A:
8.35
